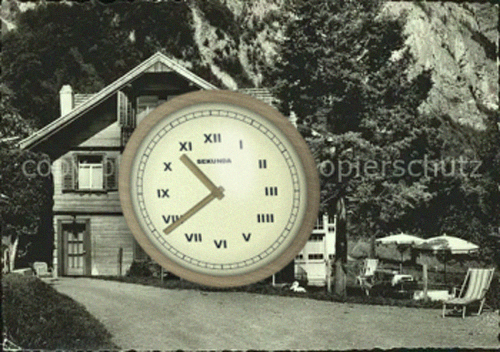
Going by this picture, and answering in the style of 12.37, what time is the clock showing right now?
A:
10.39
